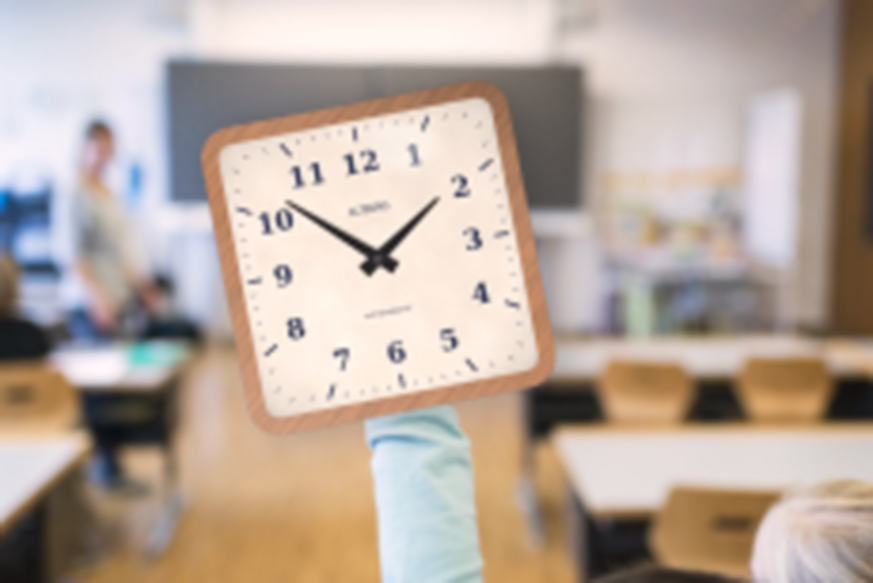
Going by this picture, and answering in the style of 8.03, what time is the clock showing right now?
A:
1.52
